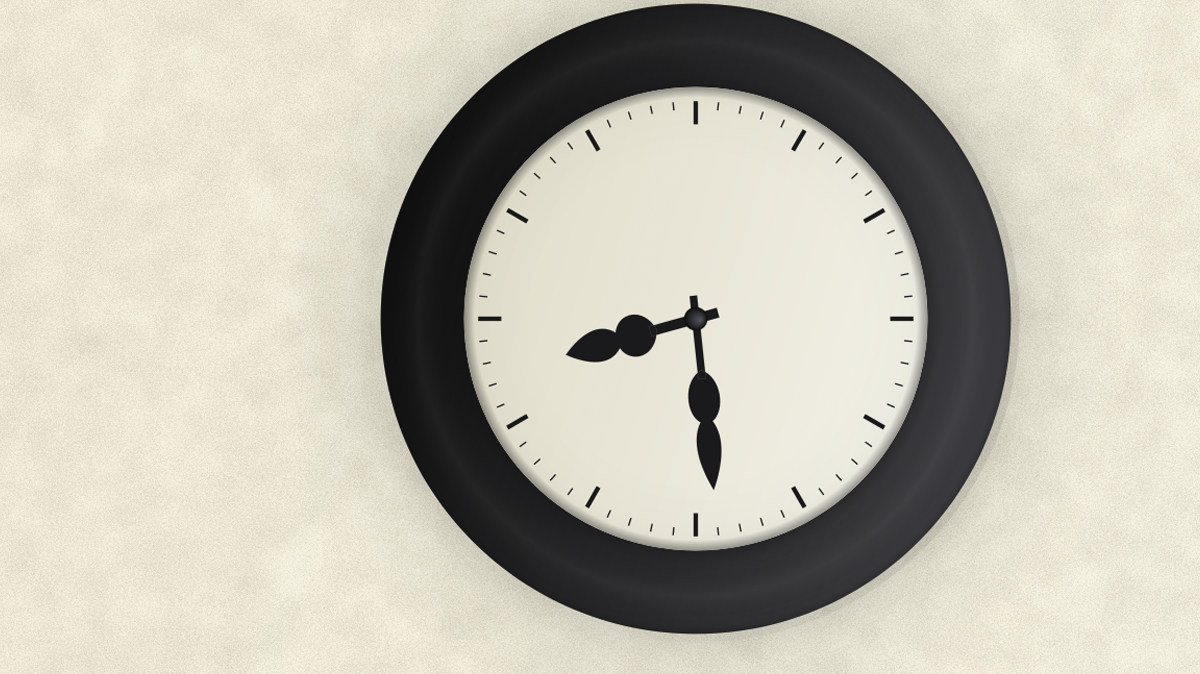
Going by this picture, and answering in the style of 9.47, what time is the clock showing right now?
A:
8.29
